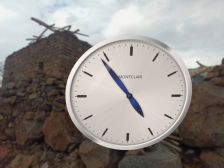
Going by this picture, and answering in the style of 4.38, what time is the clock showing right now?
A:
4.54
